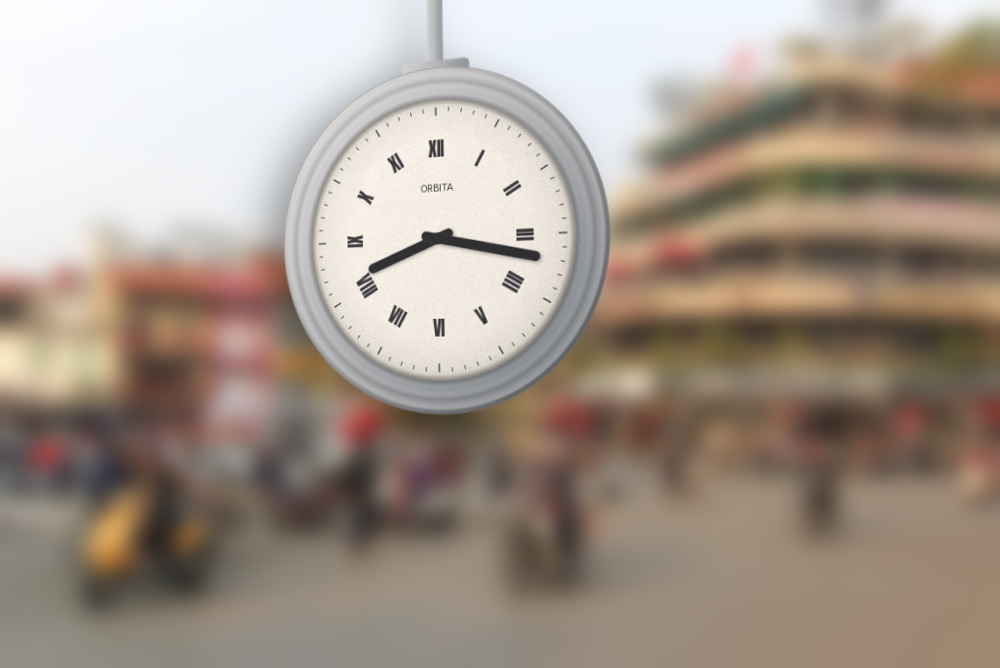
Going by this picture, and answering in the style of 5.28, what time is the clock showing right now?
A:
8.17
